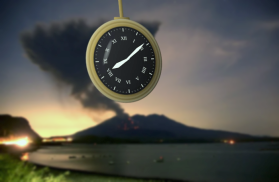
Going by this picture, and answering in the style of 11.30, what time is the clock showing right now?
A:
8.09
